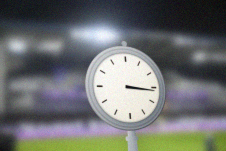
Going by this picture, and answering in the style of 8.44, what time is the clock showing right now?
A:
3.16
